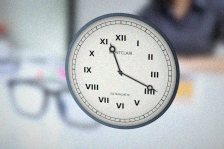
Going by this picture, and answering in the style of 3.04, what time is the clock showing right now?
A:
11.19
